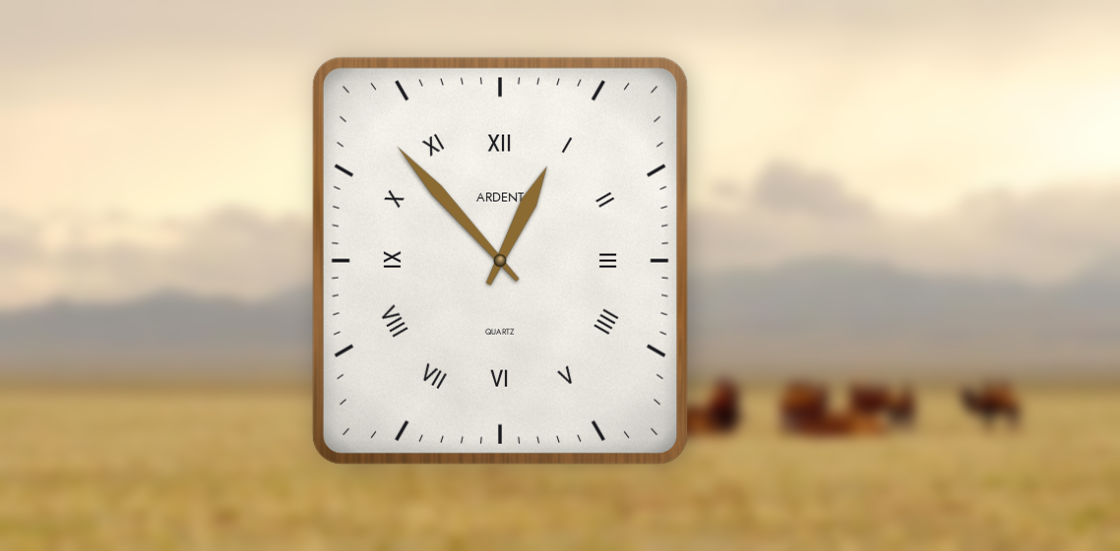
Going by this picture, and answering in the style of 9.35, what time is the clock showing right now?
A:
12.53
